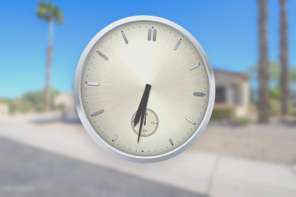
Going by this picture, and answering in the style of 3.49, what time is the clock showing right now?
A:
6.31
